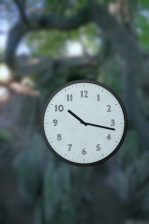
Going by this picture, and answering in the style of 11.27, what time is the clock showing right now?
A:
10.17
